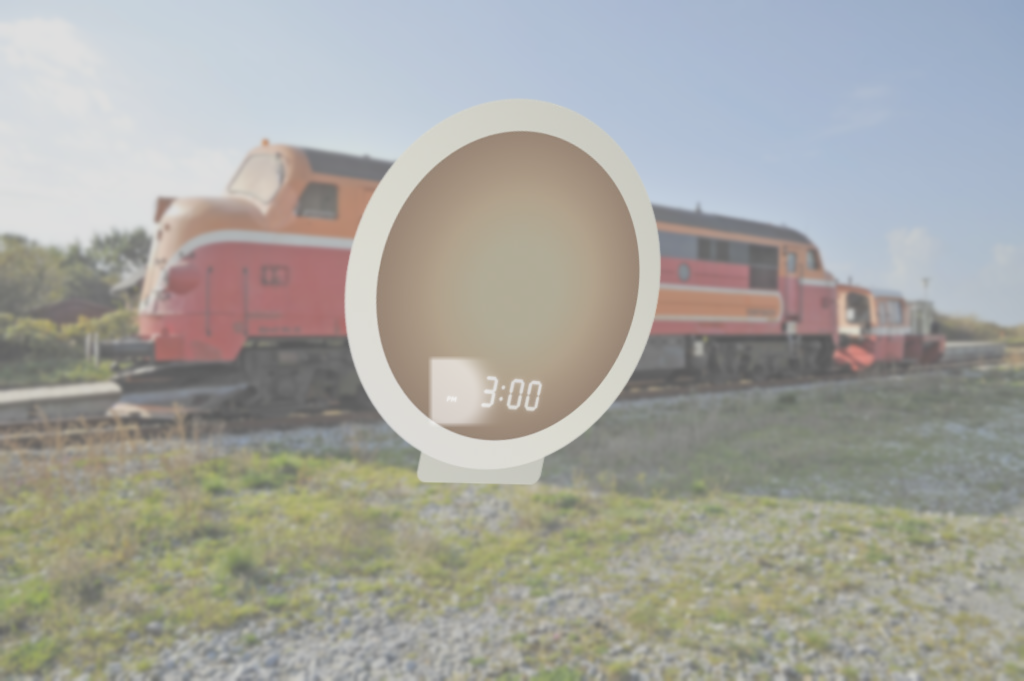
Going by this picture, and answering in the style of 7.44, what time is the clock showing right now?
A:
3.00
